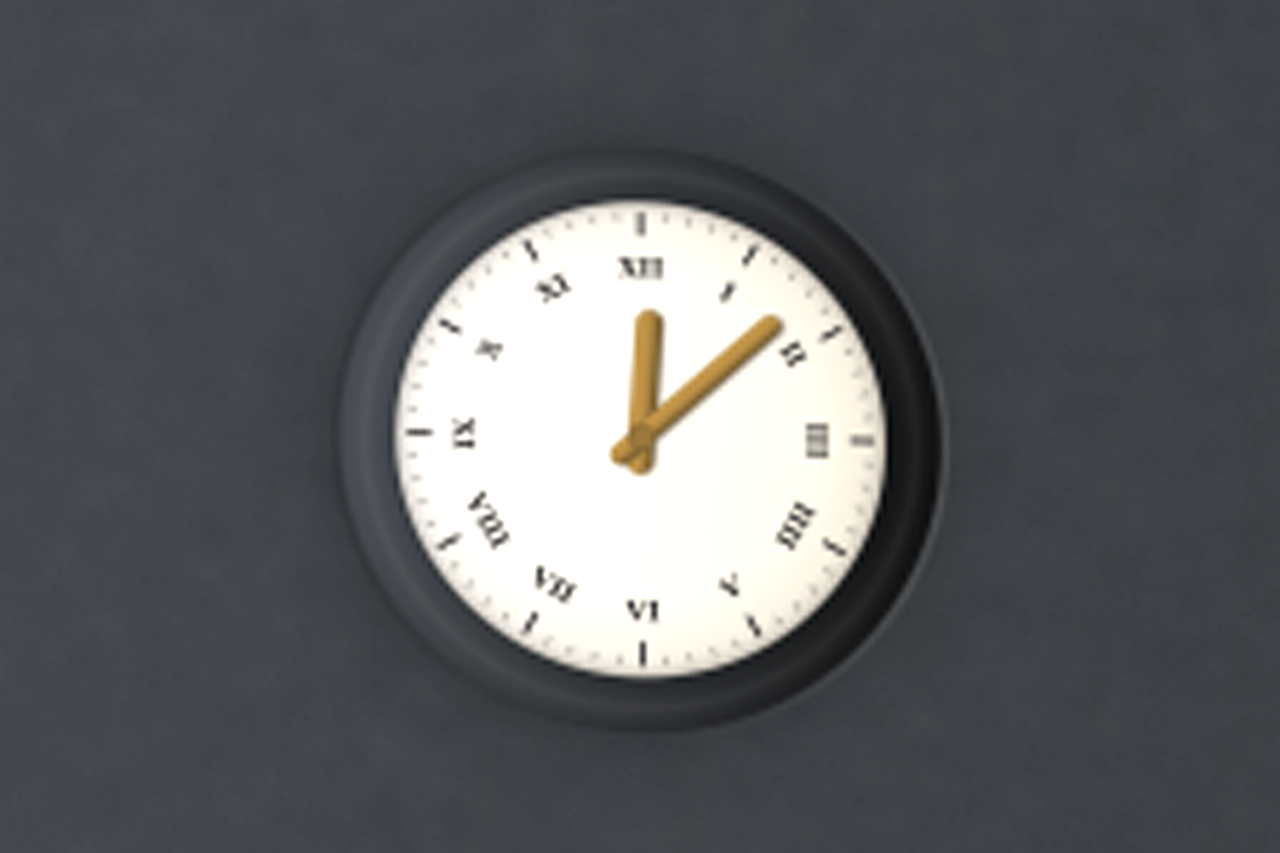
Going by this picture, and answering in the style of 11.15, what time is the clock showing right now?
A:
12.08
